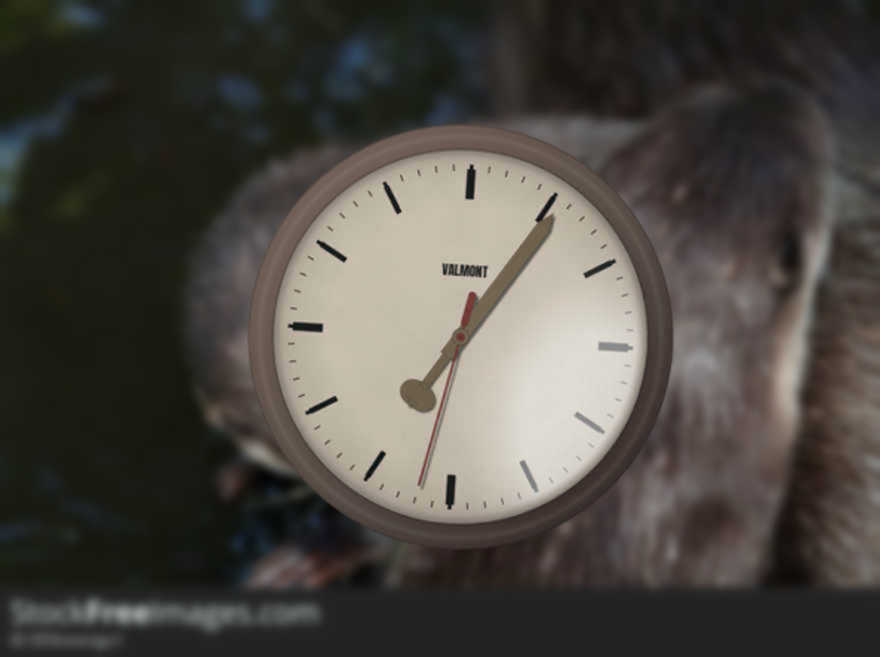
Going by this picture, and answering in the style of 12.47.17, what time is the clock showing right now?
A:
7.05.32
